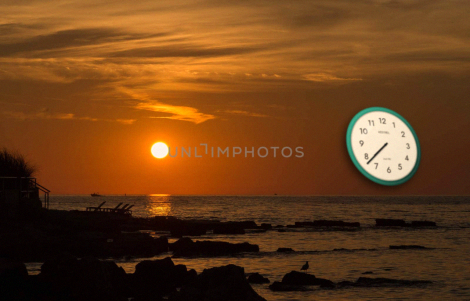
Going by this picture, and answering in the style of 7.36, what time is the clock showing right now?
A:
7.38
